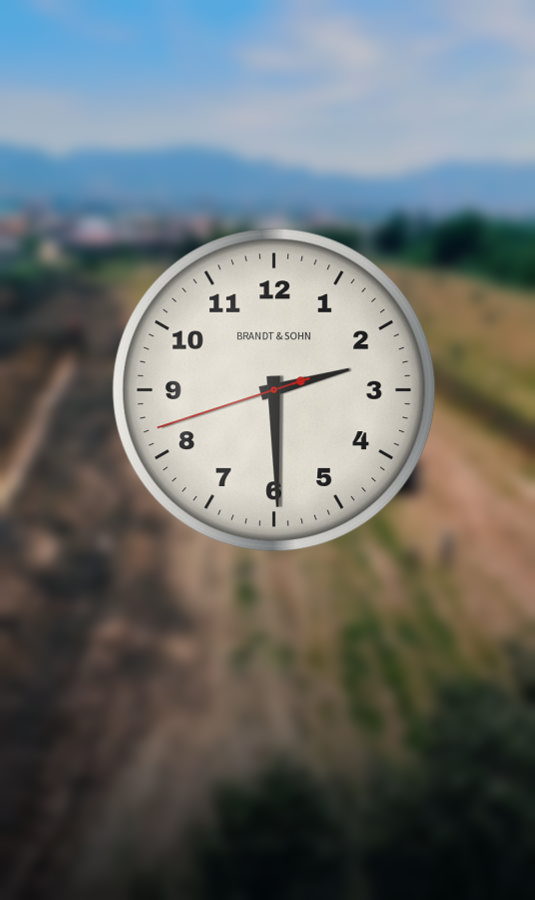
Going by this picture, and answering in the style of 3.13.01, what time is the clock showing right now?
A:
2.29.42
